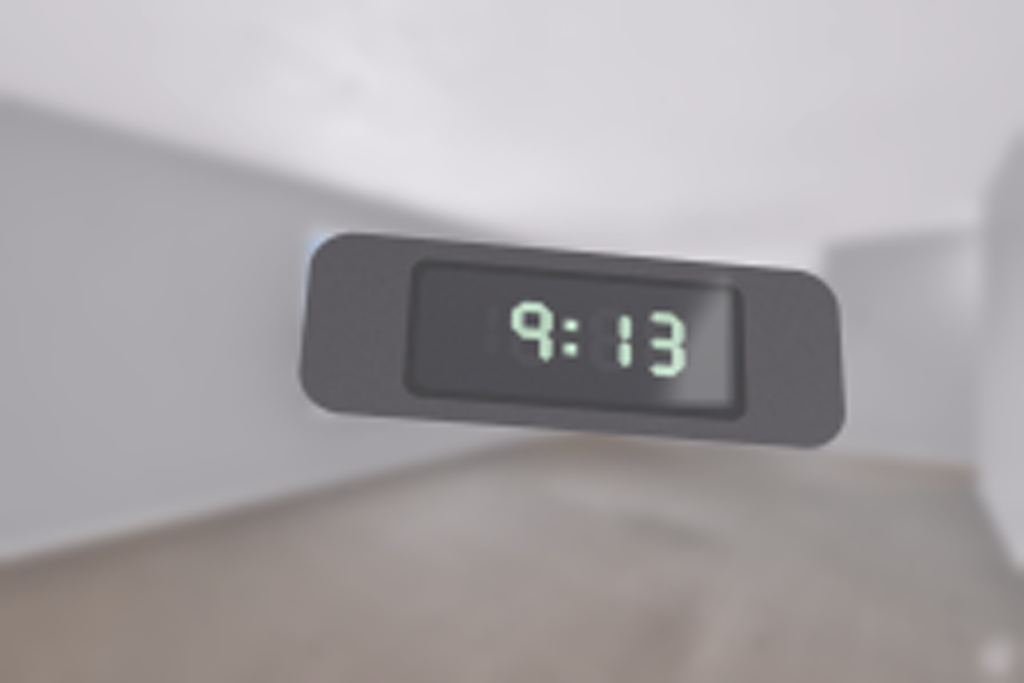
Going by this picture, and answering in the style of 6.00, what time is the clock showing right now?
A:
9.13
